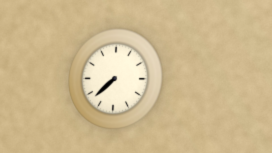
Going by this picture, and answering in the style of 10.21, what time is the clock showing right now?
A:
7.38
